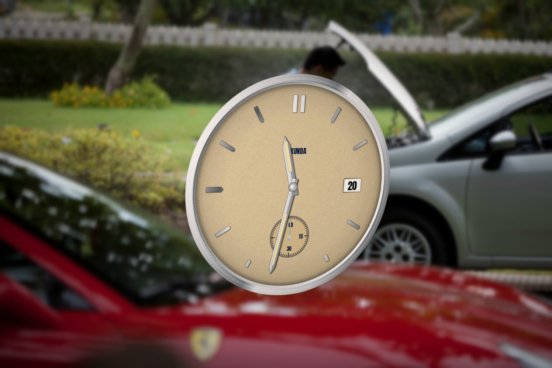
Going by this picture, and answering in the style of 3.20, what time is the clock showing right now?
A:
11.32
